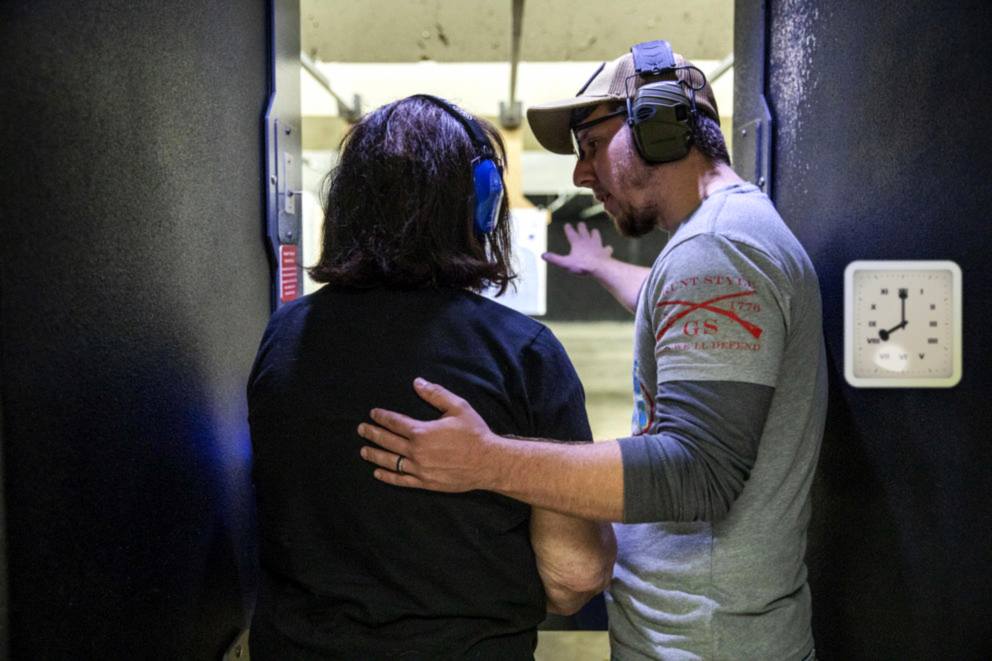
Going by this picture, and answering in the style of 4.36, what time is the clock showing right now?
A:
8.00
